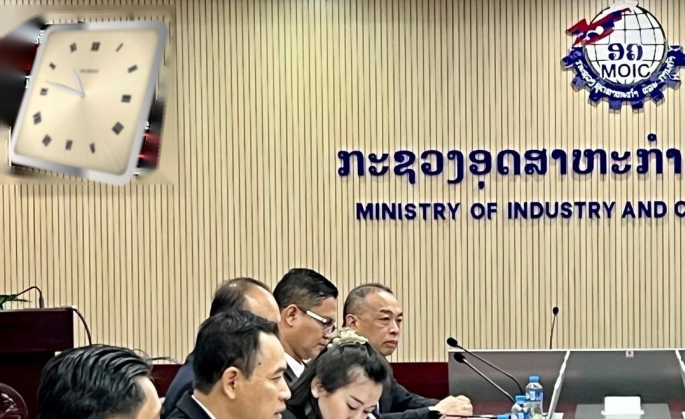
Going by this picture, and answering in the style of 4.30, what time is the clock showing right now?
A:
10.47
